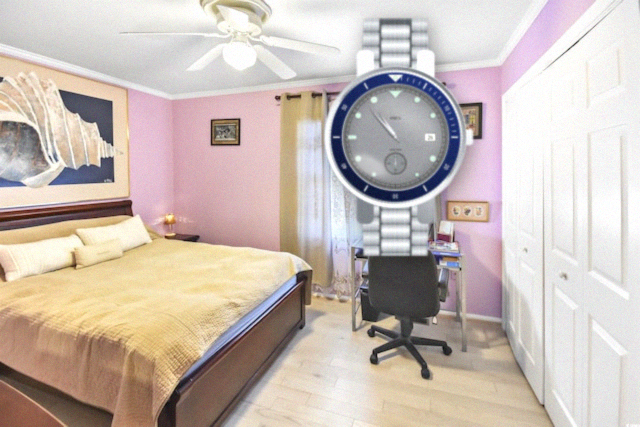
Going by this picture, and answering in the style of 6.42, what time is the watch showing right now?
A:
10.53
